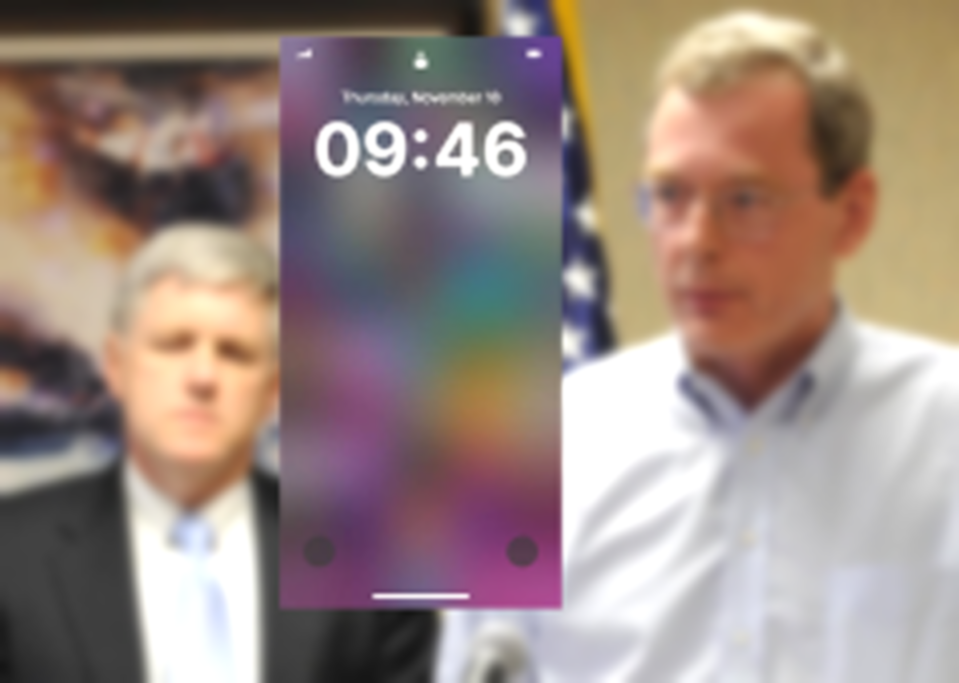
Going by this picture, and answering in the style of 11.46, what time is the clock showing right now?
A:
9.46
